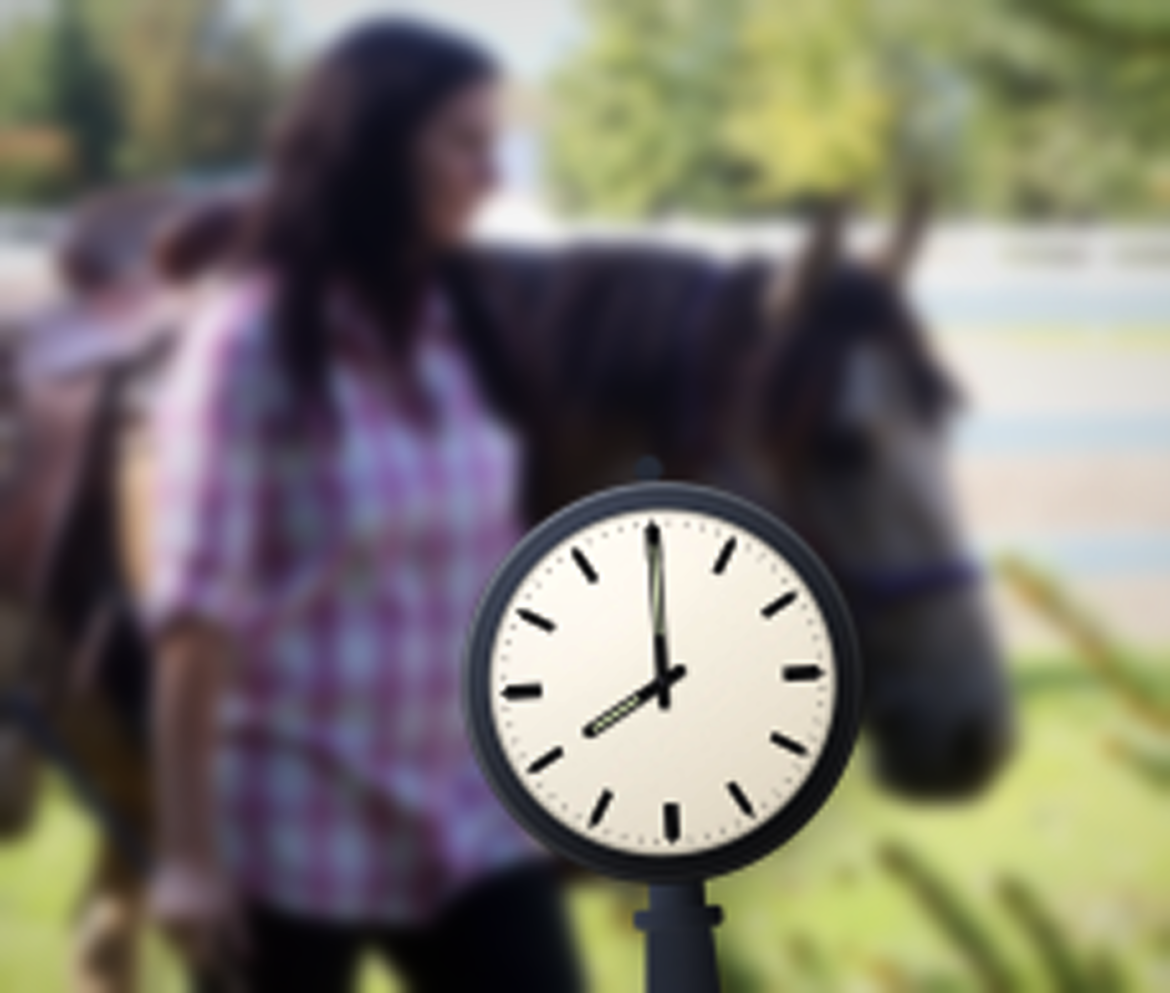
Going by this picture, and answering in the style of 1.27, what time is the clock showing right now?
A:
8.00
